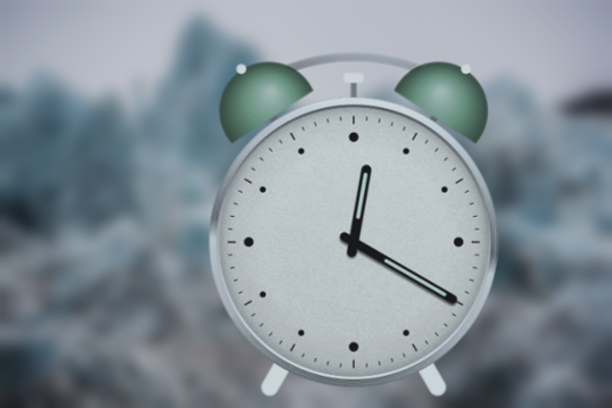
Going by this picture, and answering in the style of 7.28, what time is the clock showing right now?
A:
12.20
